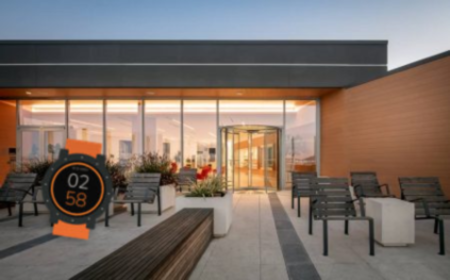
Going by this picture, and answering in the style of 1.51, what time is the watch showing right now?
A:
2.58
